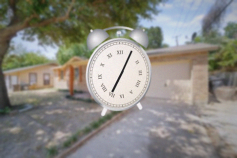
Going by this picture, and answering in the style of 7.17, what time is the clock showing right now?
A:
7.05
